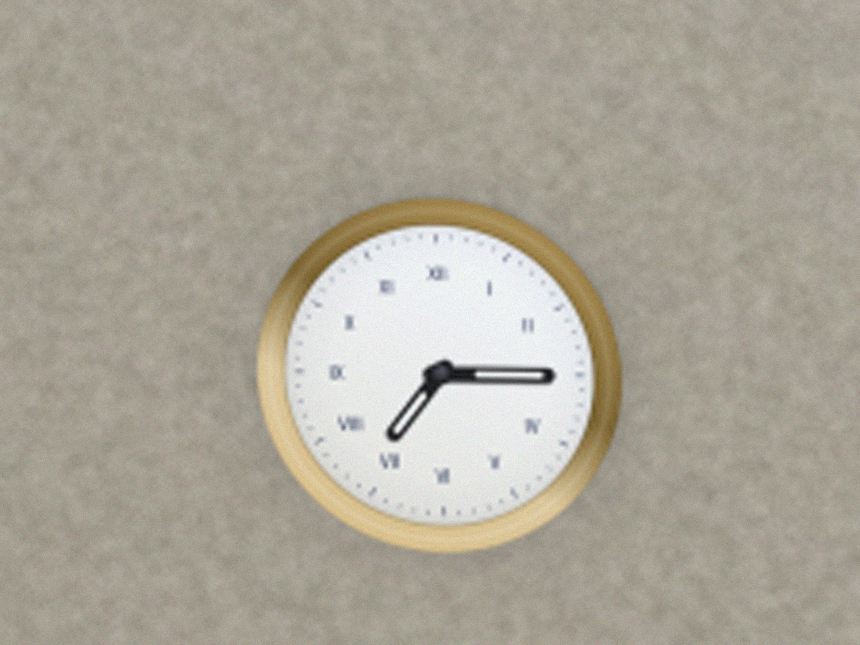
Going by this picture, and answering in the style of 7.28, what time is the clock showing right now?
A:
7.15
